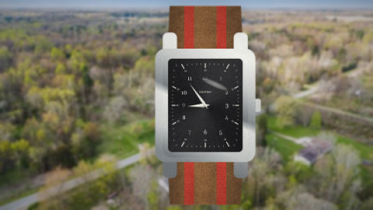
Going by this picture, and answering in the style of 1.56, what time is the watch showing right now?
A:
8.54
